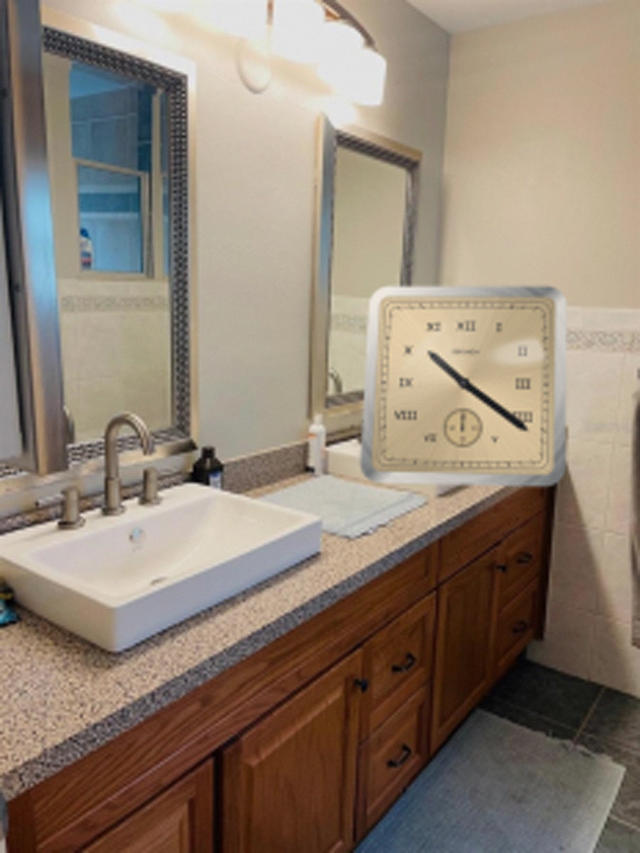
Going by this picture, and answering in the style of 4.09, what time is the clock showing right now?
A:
10.21
